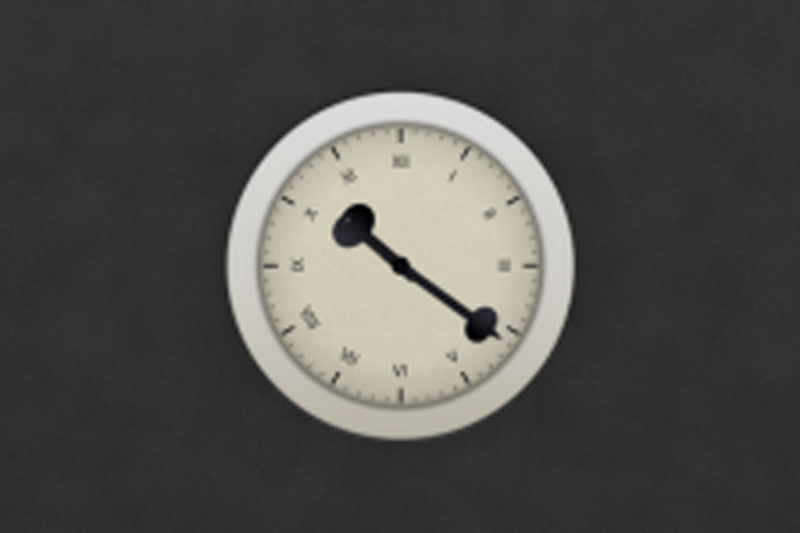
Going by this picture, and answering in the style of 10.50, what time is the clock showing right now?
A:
10.21
